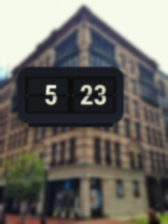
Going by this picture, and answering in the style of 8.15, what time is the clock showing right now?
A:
5.23
